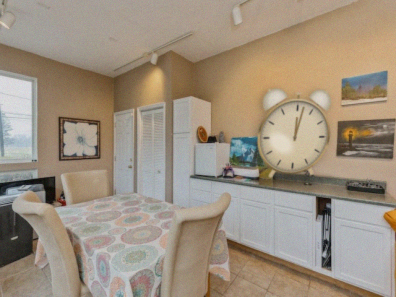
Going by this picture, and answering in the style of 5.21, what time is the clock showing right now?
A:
12.02
